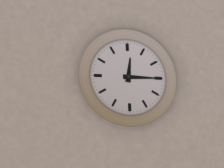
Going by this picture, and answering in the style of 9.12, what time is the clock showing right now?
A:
12.15
